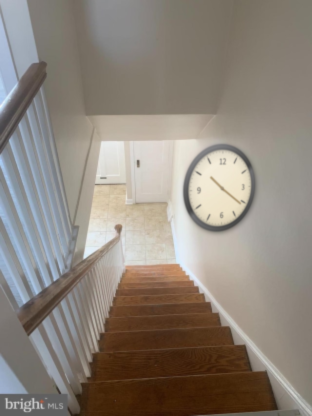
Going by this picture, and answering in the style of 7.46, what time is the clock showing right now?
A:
10.21
